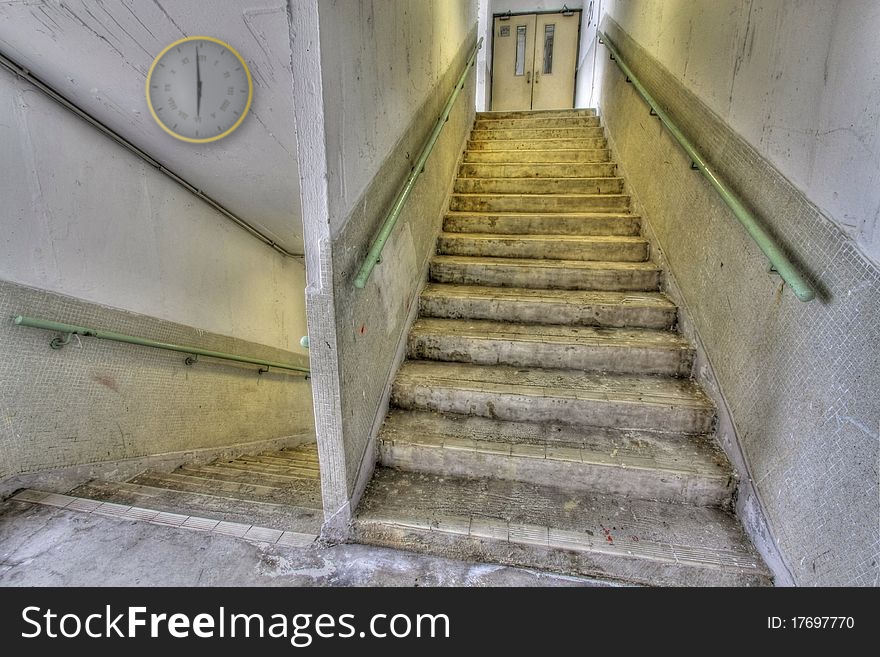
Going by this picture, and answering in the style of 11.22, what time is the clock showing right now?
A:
5.59
